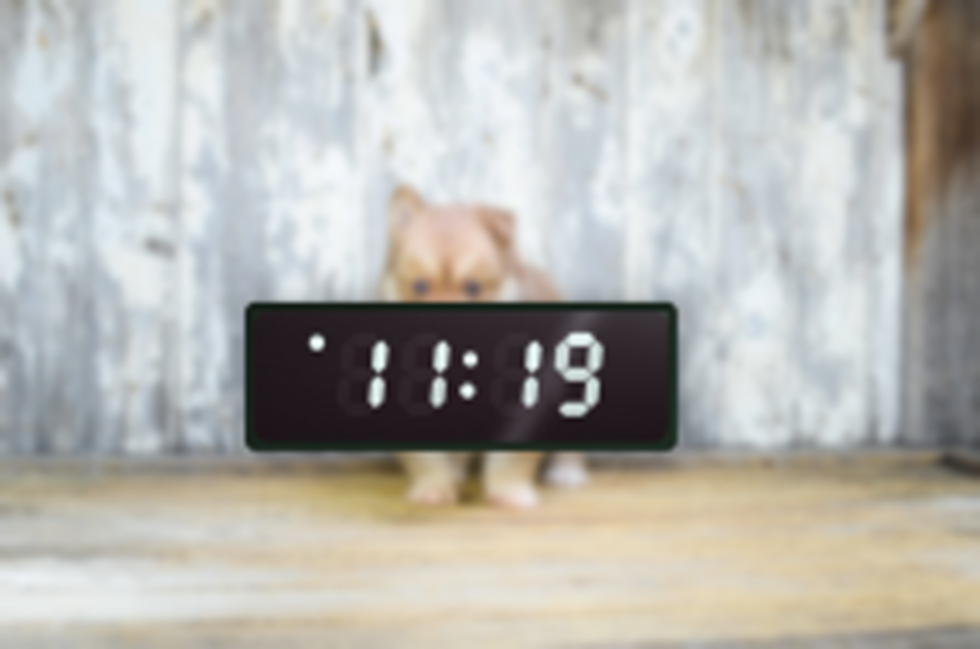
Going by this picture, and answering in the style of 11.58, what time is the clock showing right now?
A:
11.19
